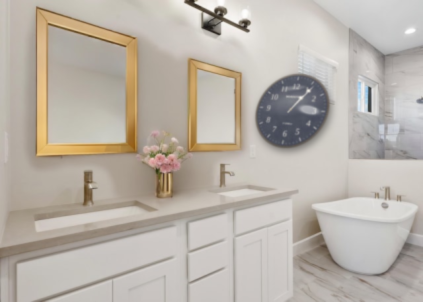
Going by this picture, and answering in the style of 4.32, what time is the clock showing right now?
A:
1.06
